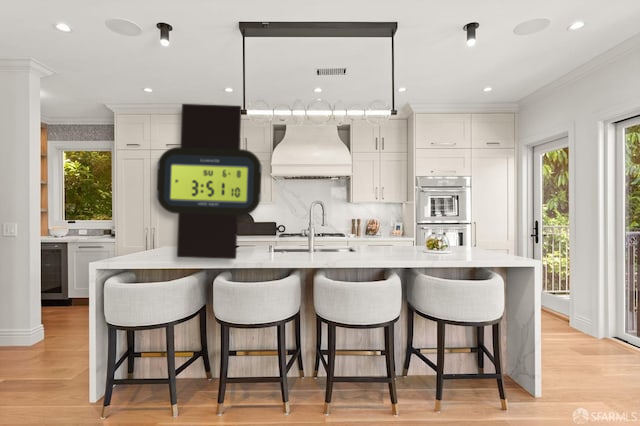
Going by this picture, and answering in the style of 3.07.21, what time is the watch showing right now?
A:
3.51.10
